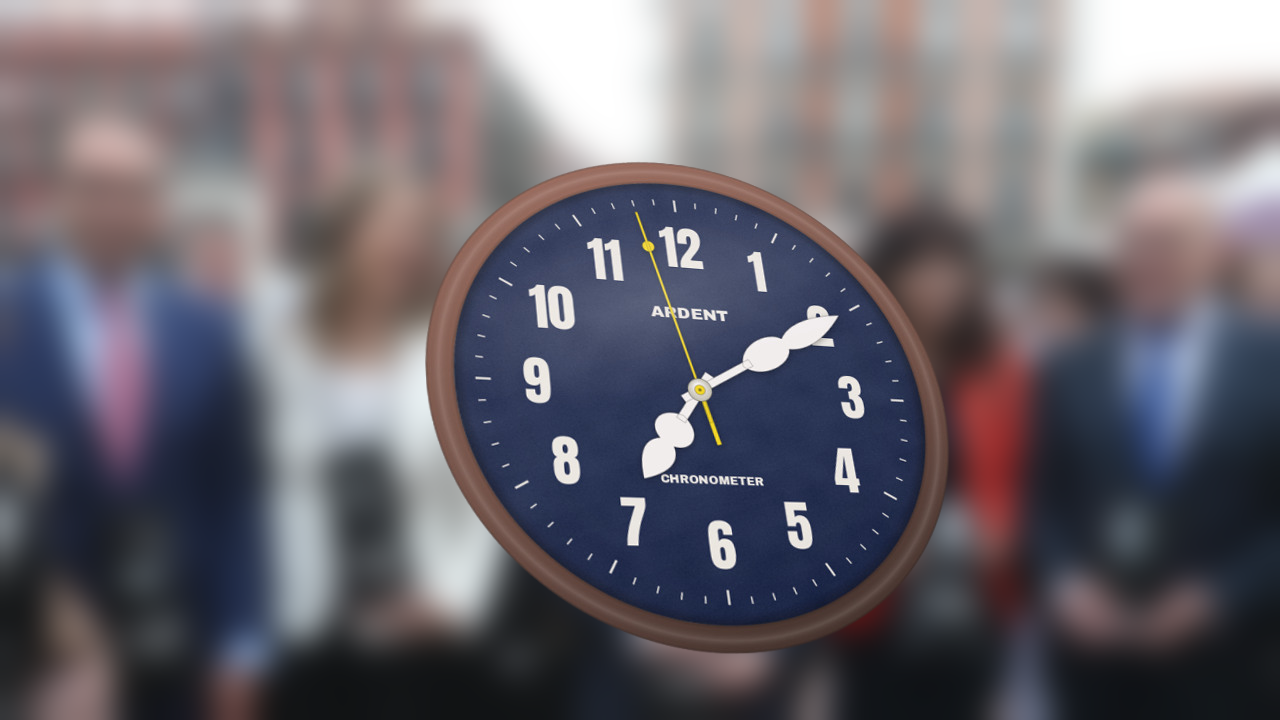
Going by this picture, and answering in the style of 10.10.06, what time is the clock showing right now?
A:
7.09.58
